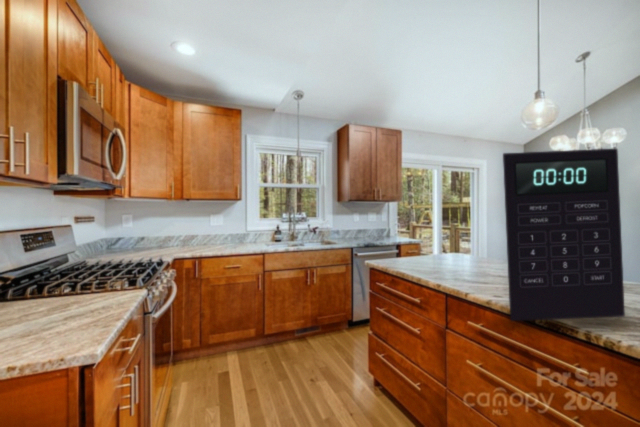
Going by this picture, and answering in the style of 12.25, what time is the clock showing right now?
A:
0.00
